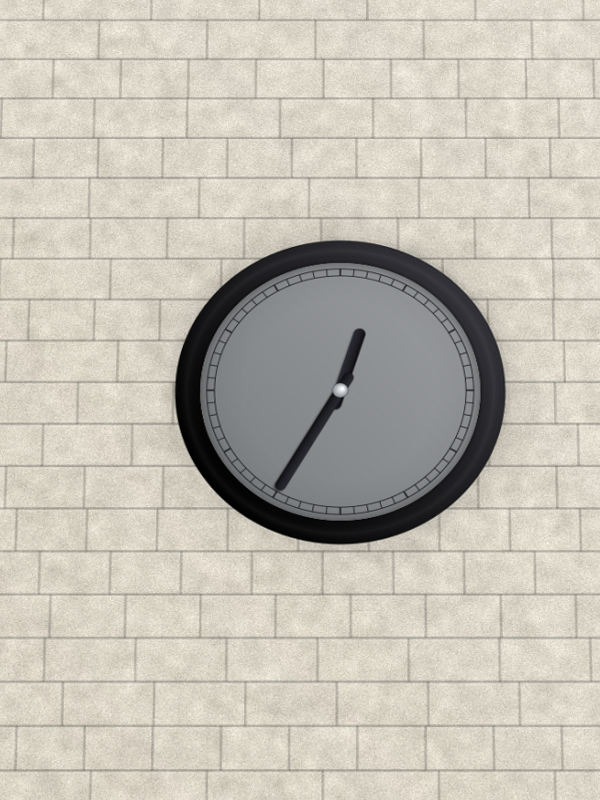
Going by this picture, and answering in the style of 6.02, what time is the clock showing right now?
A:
12.35
